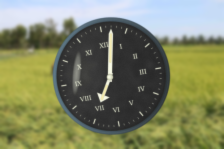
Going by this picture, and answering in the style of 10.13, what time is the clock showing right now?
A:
7.02
